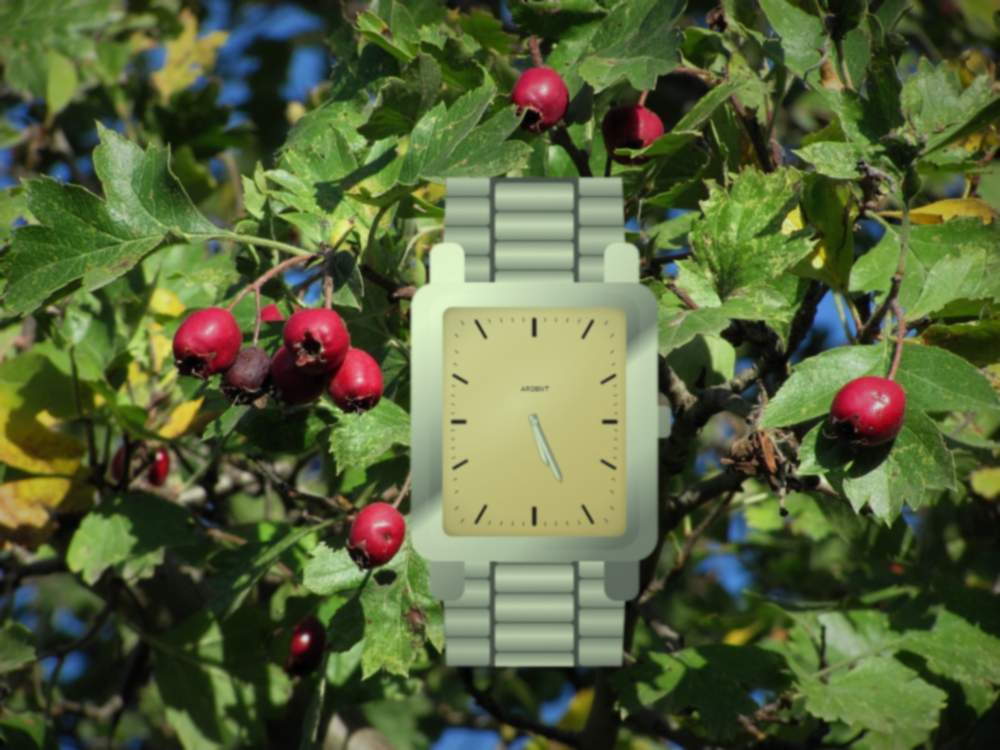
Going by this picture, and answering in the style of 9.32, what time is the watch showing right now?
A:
5.26
